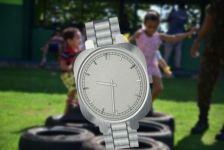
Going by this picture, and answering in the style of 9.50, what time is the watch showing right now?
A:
9.31
